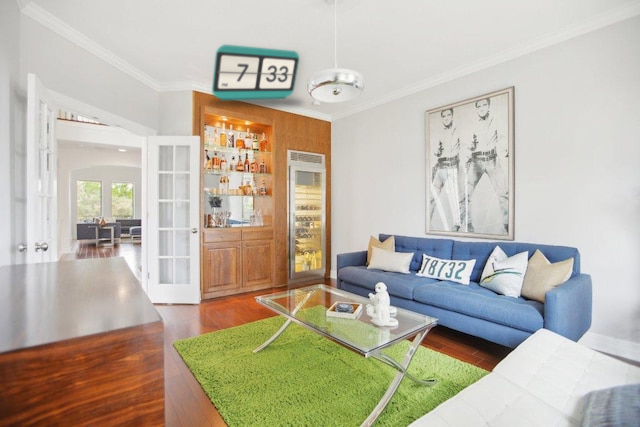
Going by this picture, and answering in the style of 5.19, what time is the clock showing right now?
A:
7.33
